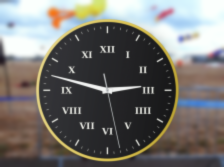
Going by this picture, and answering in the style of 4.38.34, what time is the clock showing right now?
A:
2.47.28
